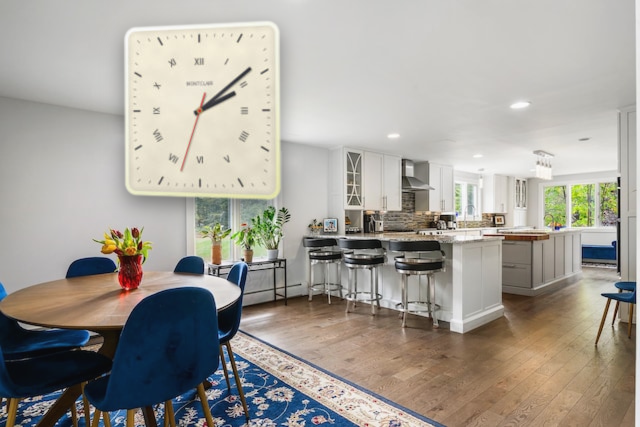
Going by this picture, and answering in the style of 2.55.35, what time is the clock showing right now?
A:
2.08.33
